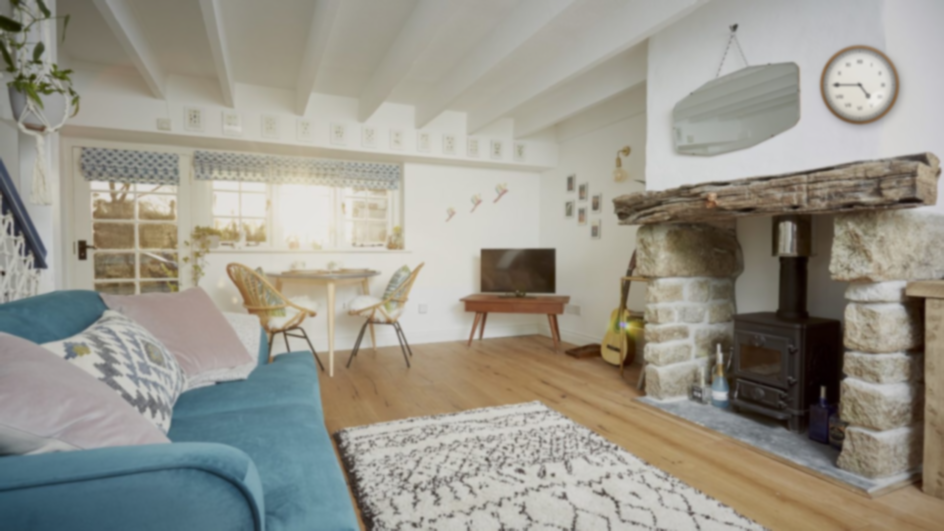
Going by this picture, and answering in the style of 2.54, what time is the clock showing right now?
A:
4.45
